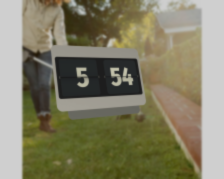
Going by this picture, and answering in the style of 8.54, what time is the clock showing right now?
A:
5.54
